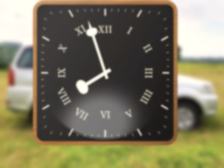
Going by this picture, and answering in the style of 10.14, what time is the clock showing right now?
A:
7.57
